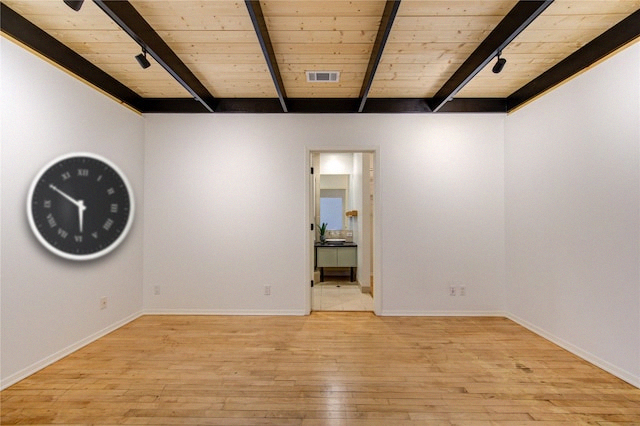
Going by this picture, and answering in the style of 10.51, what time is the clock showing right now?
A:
5.50
